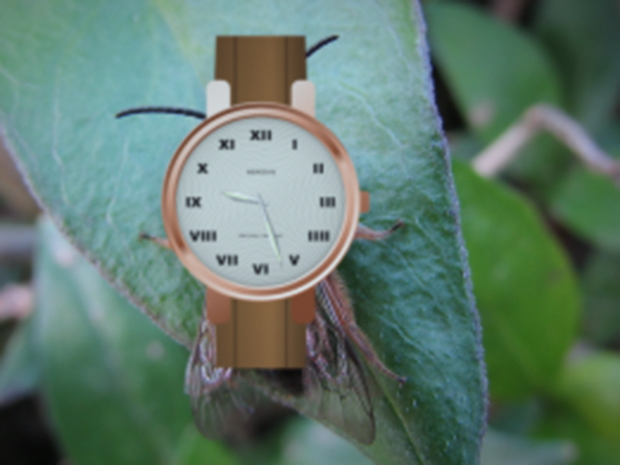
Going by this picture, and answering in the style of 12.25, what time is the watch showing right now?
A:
9.27
